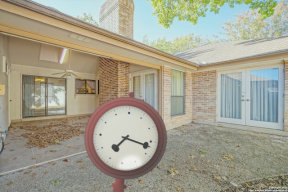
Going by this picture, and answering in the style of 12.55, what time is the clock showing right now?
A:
7.17
